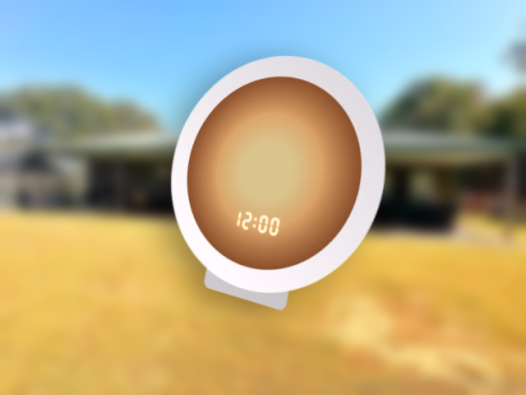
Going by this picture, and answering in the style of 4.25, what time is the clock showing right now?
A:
12.00
